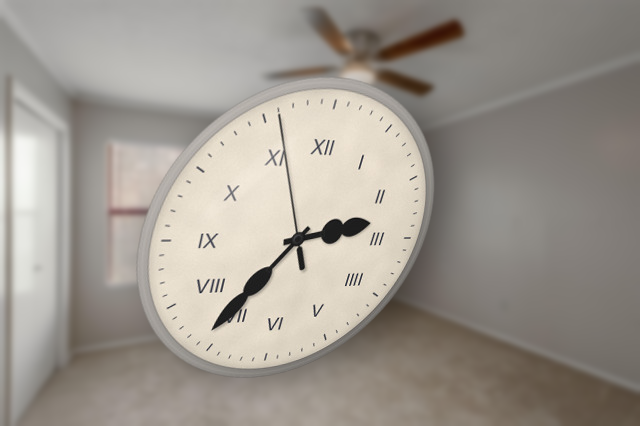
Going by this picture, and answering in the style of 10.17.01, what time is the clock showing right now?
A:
2.35.56
